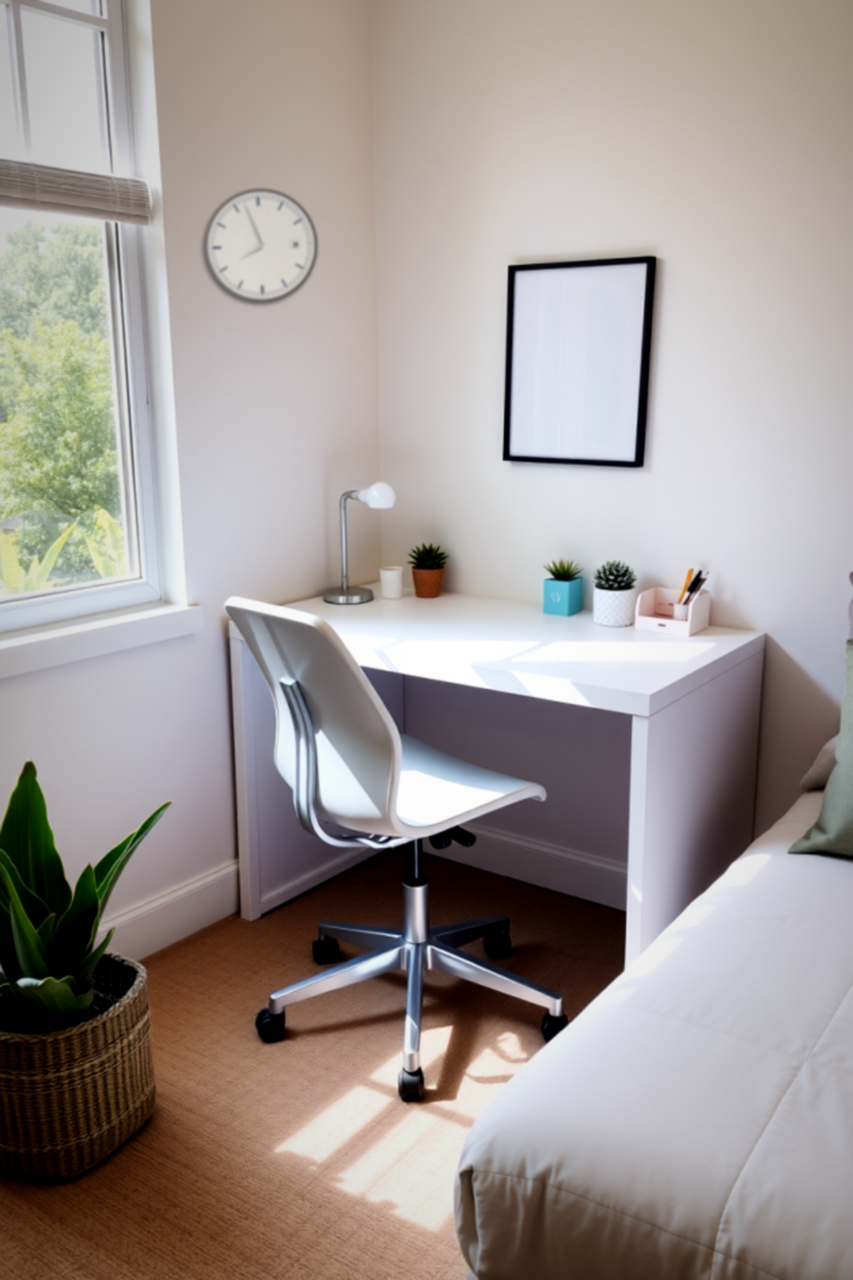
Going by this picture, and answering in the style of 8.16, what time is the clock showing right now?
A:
7.57
